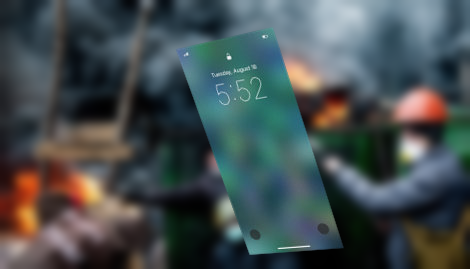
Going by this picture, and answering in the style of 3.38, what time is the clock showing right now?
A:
5.52
